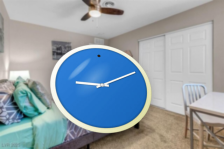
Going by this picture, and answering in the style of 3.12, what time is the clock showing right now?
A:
9.11
